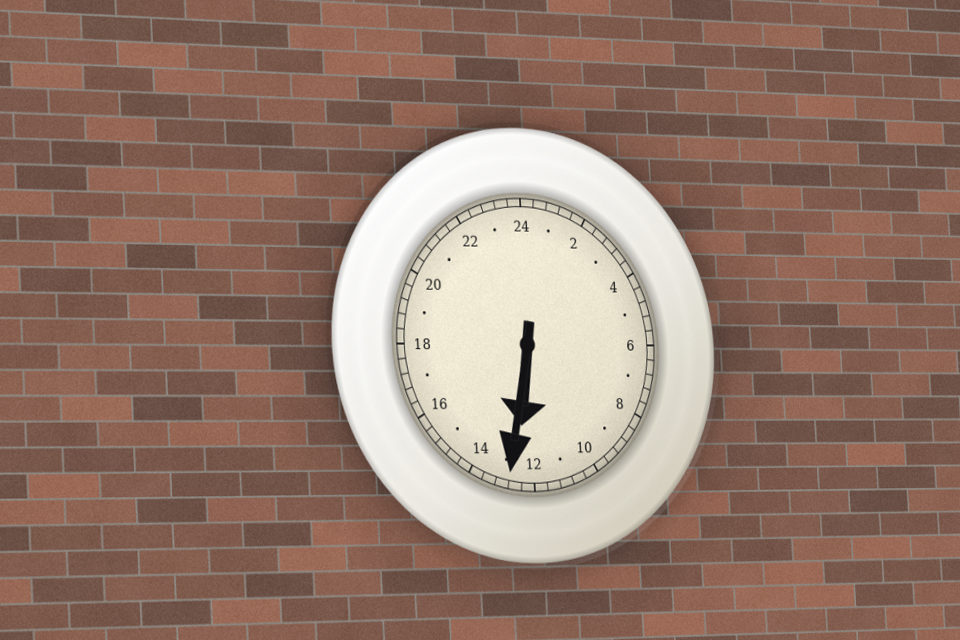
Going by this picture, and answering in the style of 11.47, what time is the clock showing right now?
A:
12.32
